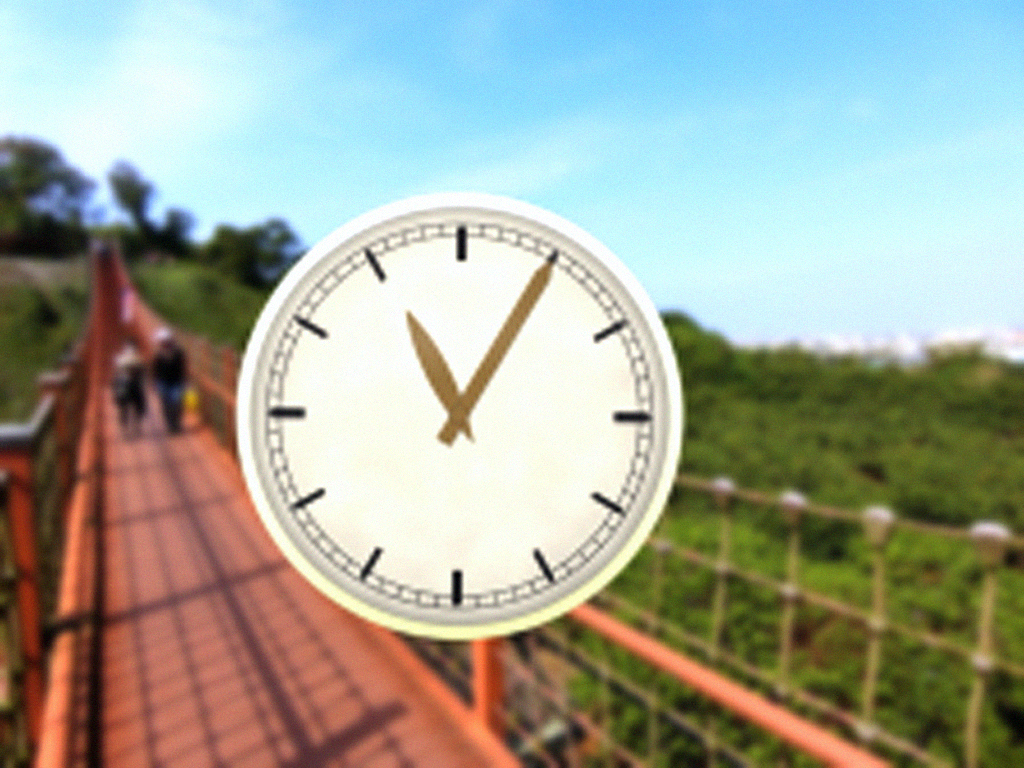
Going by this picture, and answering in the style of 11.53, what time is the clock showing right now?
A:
11.05
